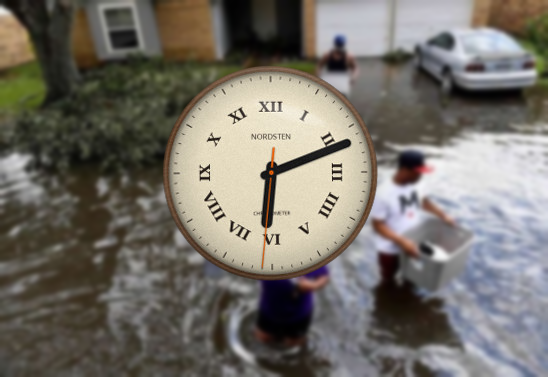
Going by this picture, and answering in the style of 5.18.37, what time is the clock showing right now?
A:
6.11.31
